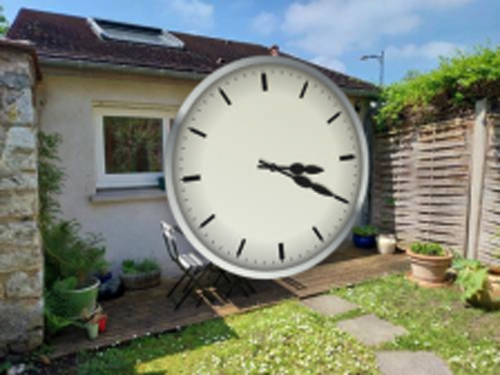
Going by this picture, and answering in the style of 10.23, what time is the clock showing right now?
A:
3.20
